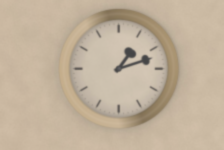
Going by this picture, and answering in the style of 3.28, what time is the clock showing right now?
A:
1.12
